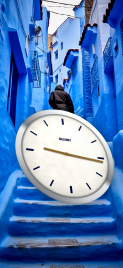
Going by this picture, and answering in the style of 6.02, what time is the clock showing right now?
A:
9.16
